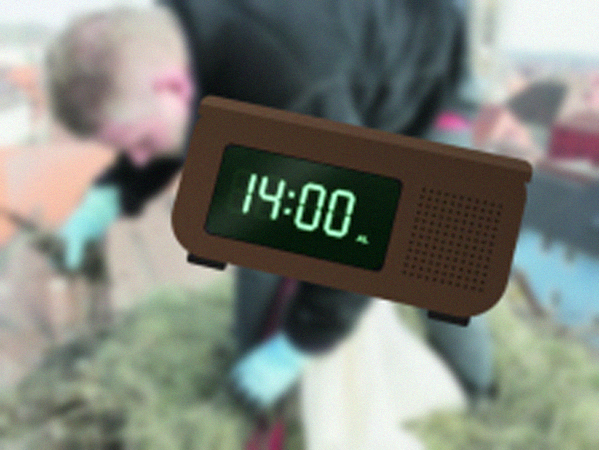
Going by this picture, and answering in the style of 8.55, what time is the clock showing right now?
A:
14.00
